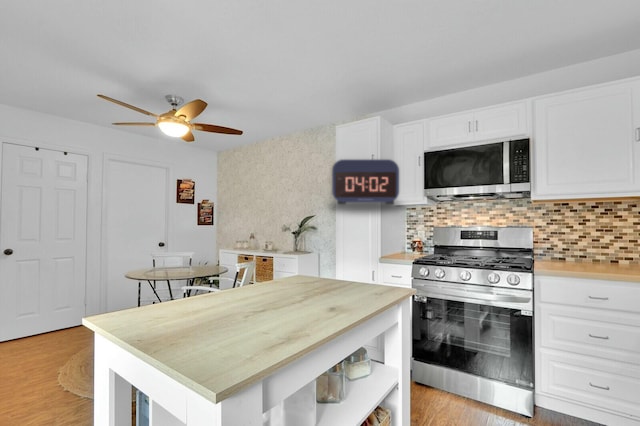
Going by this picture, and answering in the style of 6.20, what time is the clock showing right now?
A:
4.02
